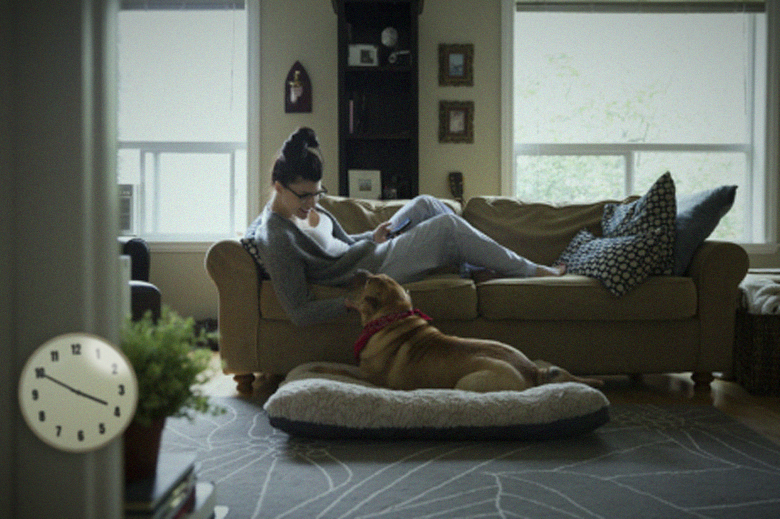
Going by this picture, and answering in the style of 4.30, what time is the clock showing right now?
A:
3.50
